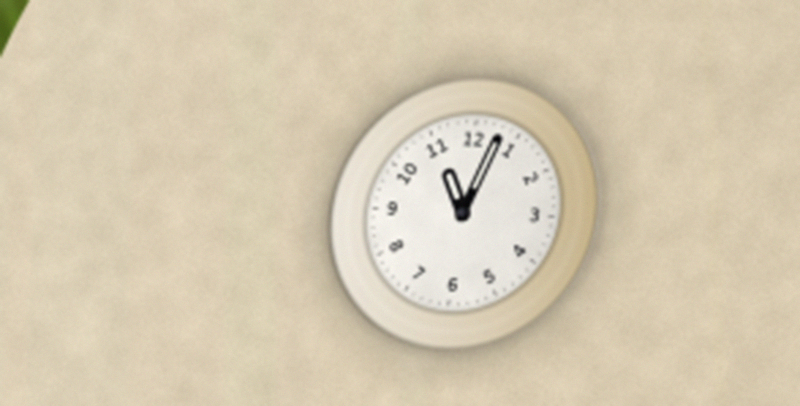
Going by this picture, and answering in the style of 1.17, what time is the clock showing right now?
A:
11.03
